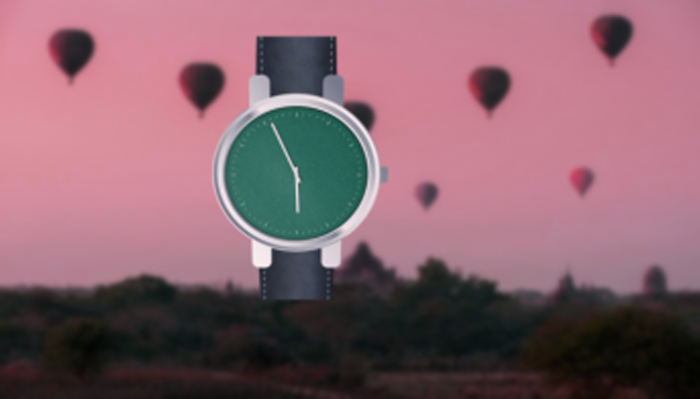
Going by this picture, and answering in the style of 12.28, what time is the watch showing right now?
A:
5.56
